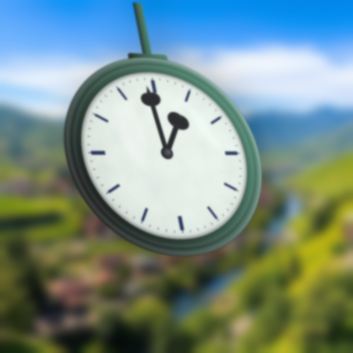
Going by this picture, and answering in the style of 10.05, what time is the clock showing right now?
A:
12.59
